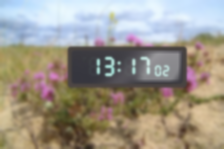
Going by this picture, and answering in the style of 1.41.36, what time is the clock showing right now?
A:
13.17.02
